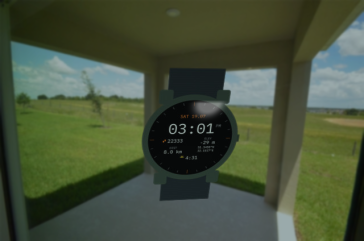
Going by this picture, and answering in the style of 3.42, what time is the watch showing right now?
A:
3.01
